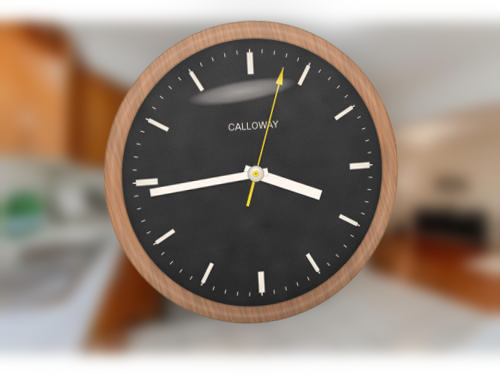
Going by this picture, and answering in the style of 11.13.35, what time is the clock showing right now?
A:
3.44.03
